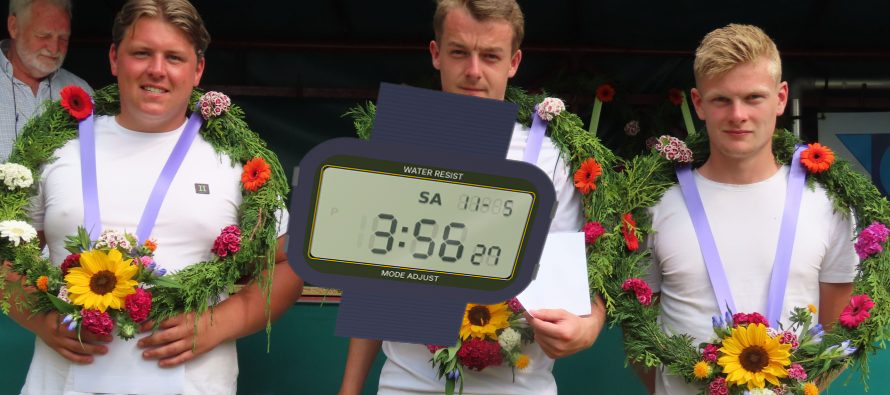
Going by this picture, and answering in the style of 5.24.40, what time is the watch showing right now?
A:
3.56.27
